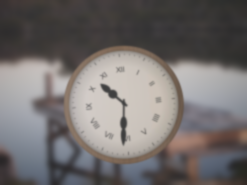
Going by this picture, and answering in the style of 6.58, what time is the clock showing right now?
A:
10.31
